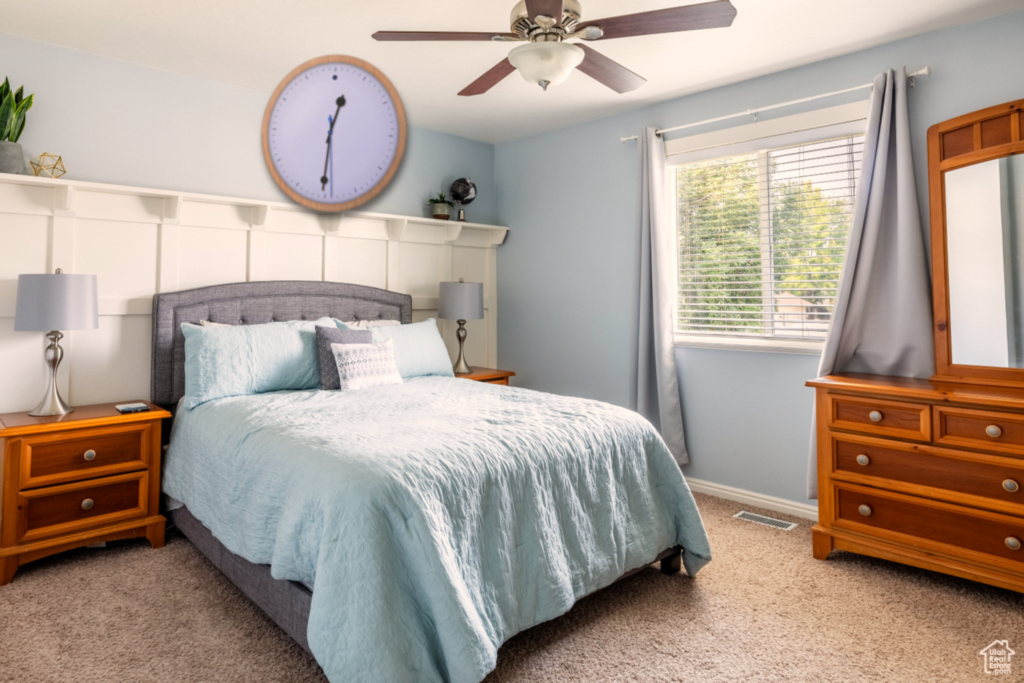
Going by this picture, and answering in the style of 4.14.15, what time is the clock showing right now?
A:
12.30.29
